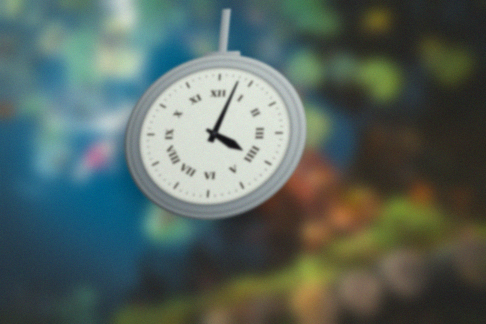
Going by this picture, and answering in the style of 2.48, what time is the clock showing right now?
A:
4.03
